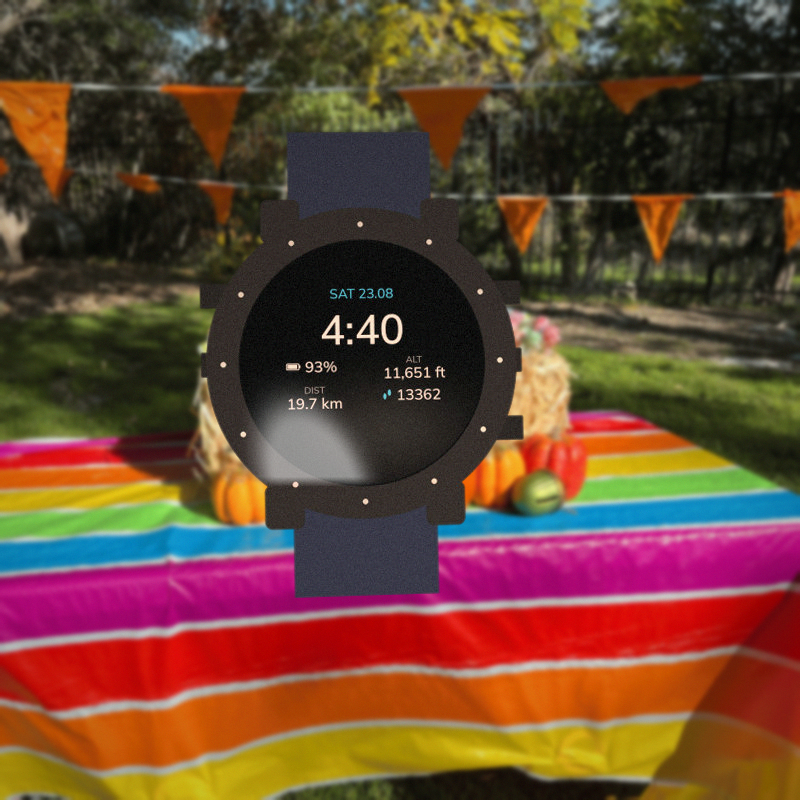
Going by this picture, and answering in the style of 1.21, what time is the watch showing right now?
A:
4.40
